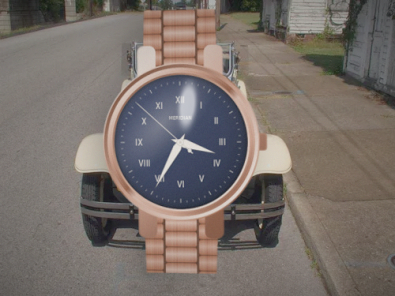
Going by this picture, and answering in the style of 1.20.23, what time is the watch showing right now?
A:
3.34.52
